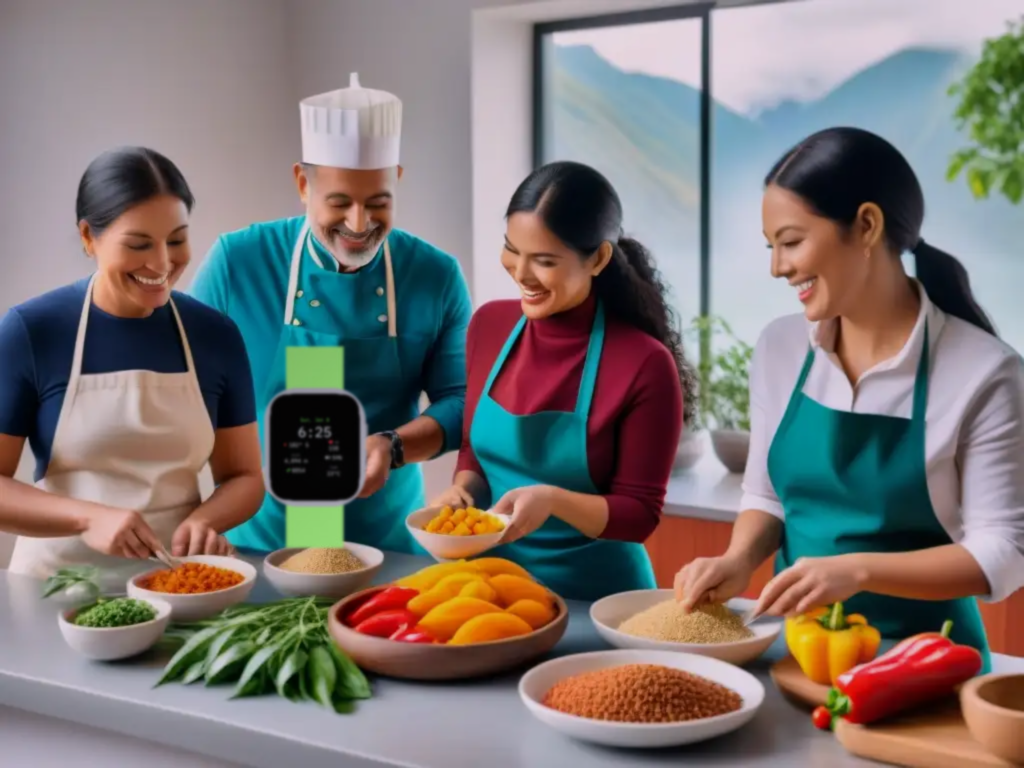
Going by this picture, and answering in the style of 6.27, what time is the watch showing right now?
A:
6.25
